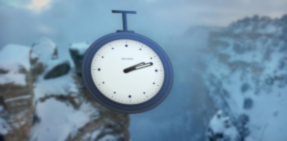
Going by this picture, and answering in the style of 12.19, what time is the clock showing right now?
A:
2.12
